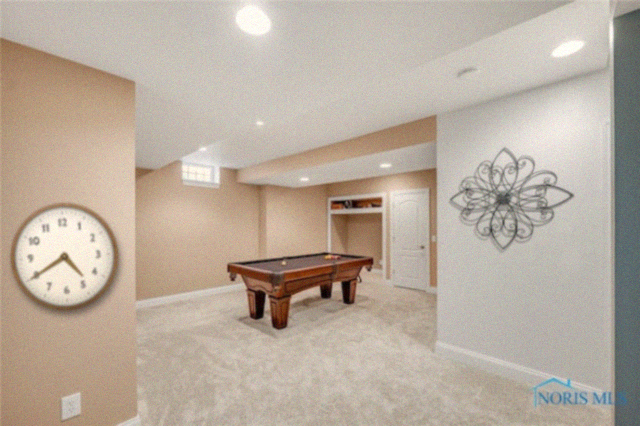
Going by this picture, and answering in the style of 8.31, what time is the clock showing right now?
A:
4.40
